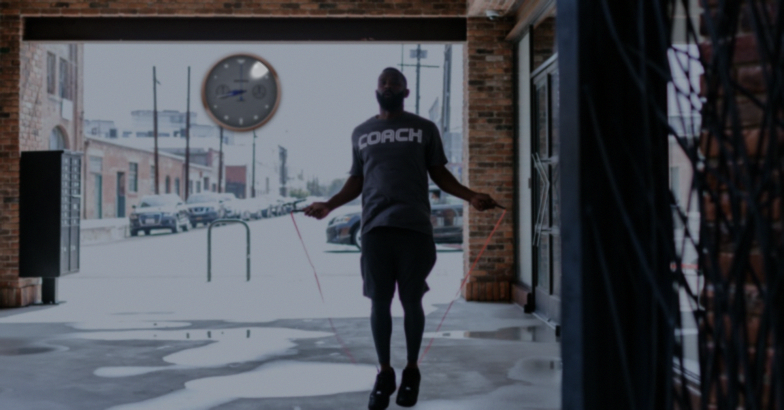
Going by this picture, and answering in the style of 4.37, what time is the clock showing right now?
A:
8.43
